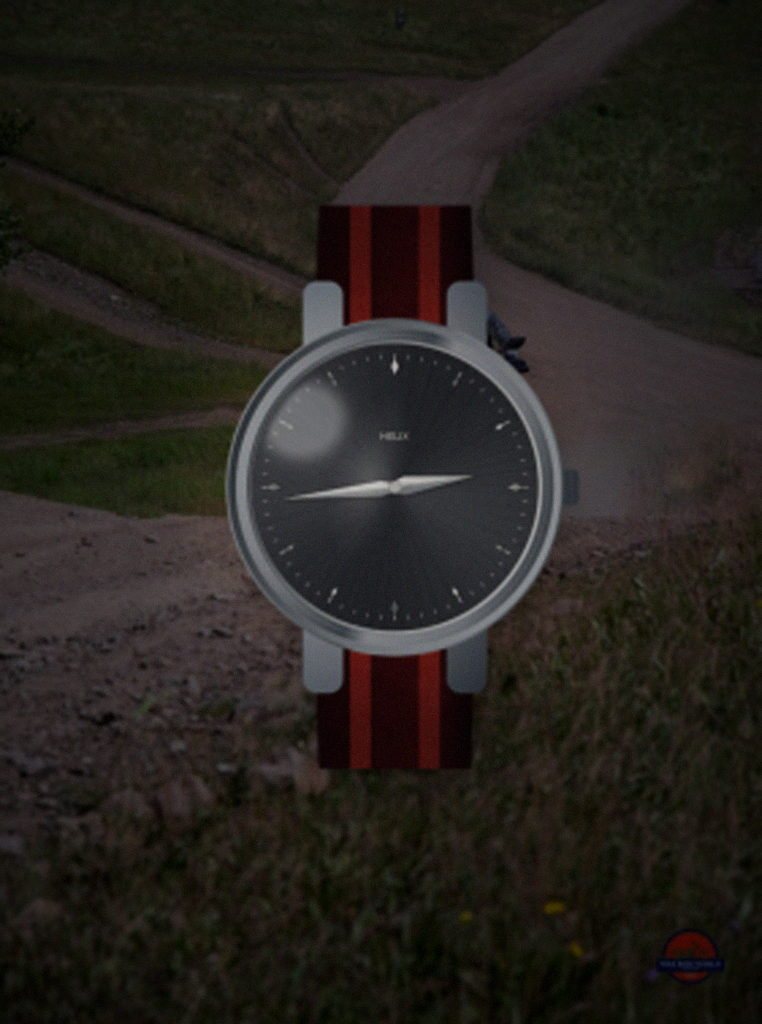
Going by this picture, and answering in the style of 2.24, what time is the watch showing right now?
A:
2.44
